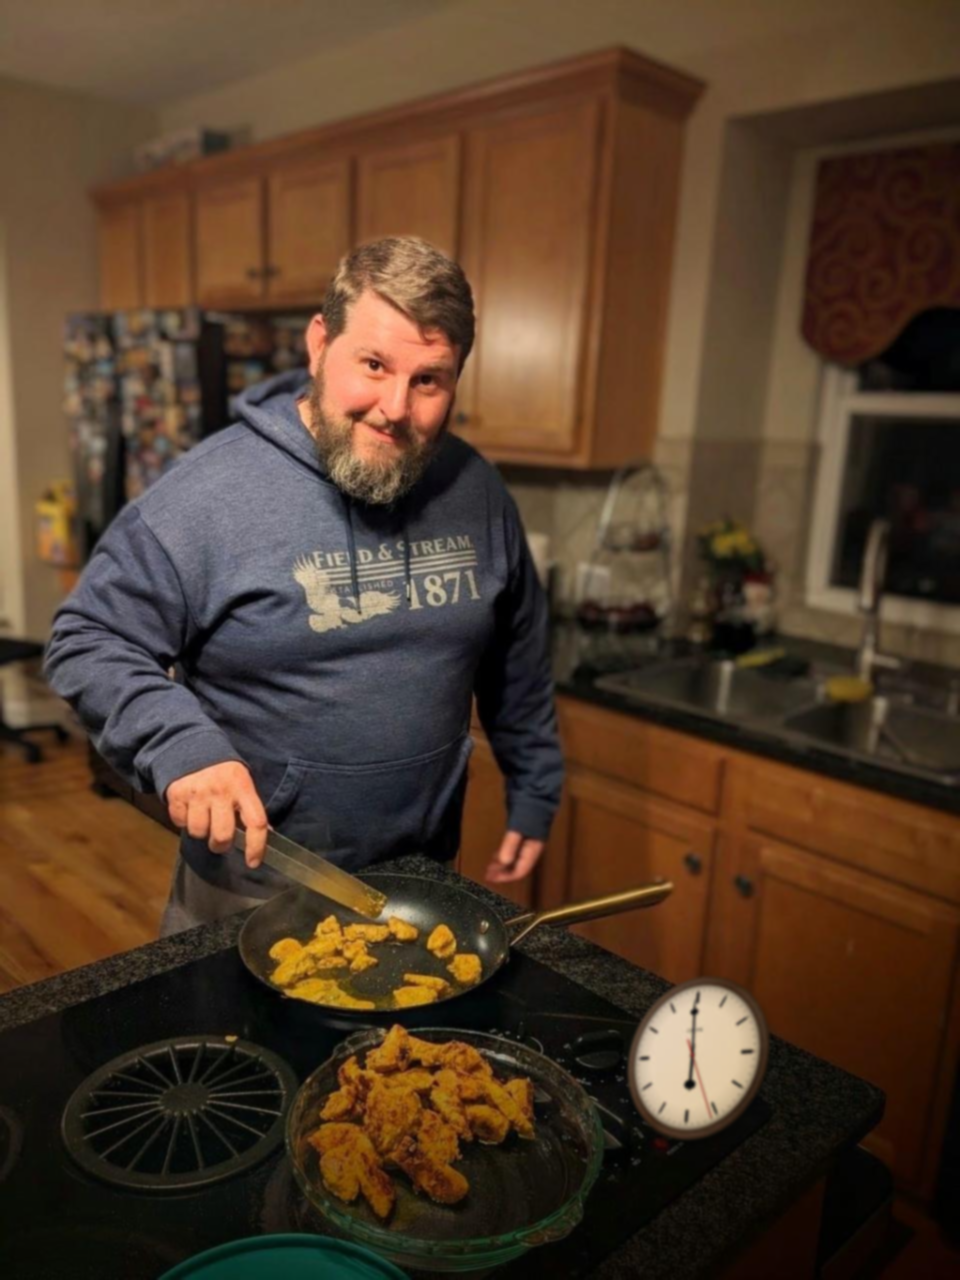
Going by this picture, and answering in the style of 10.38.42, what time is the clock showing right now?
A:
5.59.26
